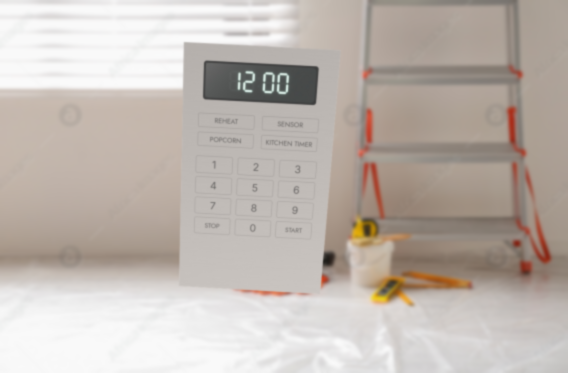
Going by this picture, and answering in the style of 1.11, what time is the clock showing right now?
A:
12.00
